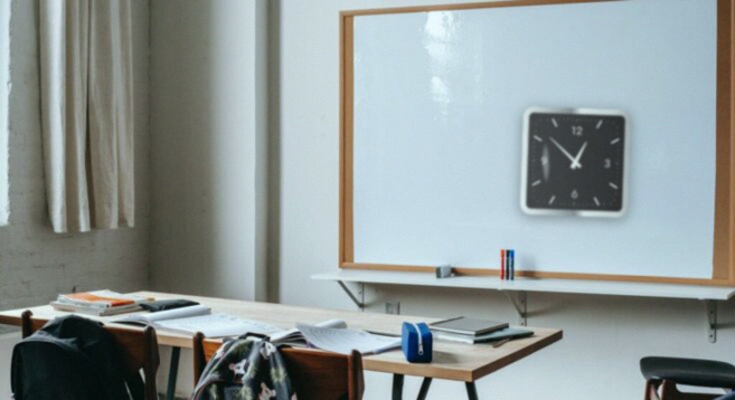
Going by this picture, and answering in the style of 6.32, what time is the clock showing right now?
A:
12.52
